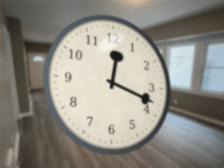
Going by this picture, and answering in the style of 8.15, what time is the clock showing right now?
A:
12.18
